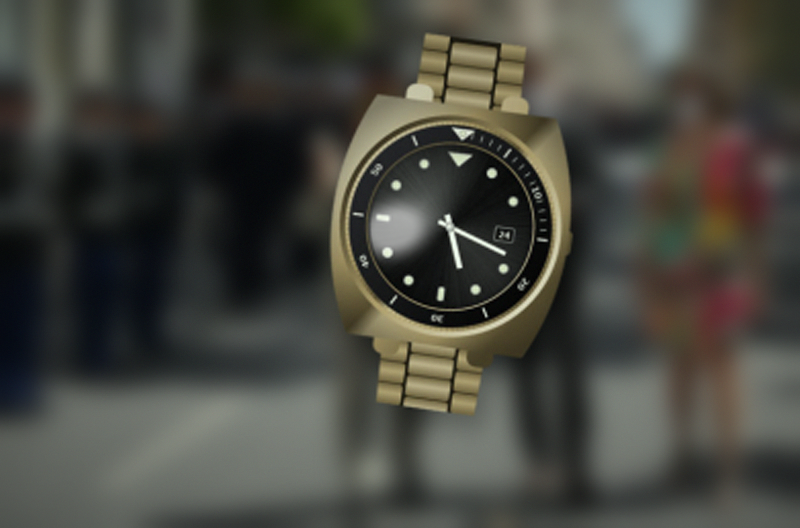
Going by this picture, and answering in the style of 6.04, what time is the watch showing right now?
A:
5.18
